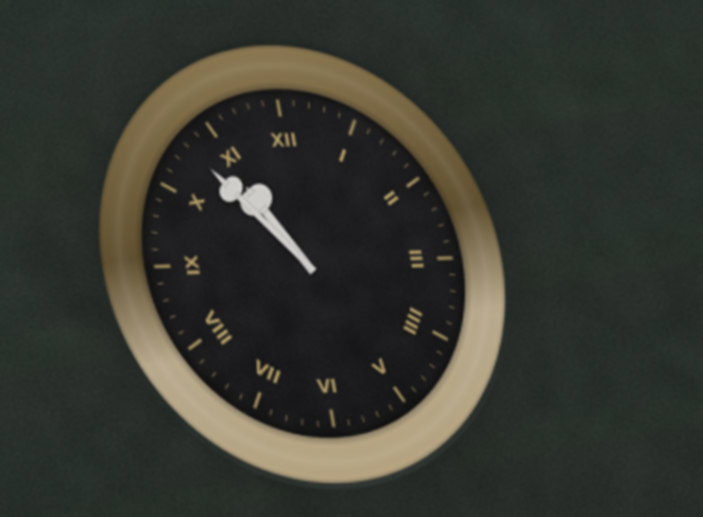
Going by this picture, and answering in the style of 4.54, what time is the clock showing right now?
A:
10.53
